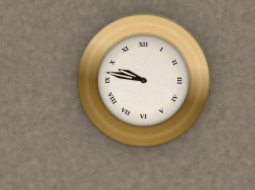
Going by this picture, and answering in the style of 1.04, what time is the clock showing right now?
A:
9.47
